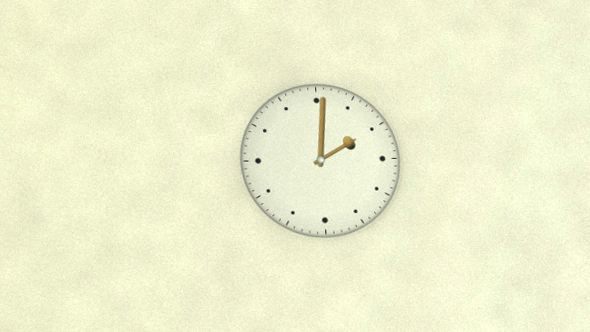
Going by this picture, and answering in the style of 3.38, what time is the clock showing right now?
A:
2.01
